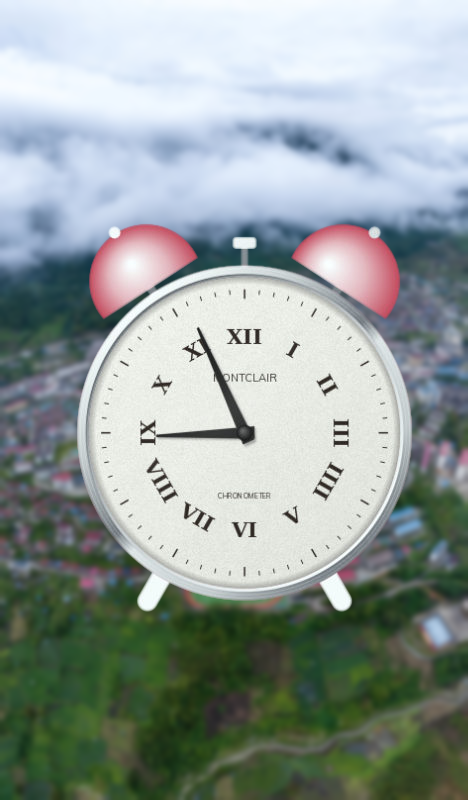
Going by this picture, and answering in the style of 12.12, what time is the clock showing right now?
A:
8.56
